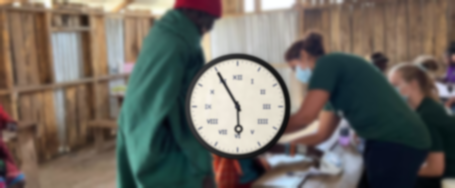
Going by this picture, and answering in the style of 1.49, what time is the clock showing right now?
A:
5.55
